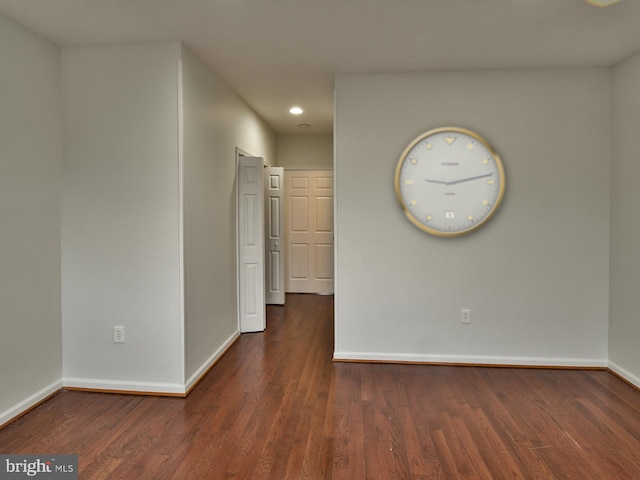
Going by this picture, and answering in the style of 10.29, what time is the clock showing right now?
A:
9.13
